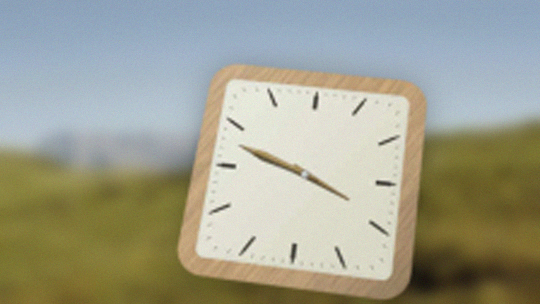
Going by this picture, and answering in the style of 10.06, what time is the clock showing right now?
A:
3.48
